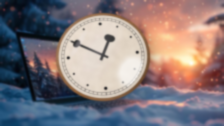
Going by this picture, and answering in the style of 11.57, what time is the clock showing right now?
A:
12.50
